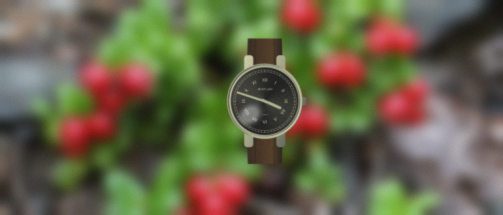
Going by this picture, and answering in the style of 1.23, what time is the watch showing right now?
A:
3.48
